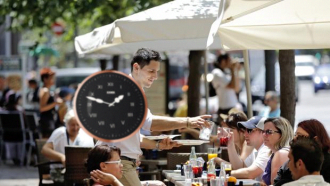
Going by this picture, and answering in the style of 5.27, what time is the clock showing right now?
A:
1.48
